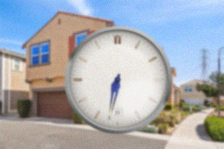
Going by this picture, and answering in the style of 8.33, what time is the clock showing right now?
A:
6.32
